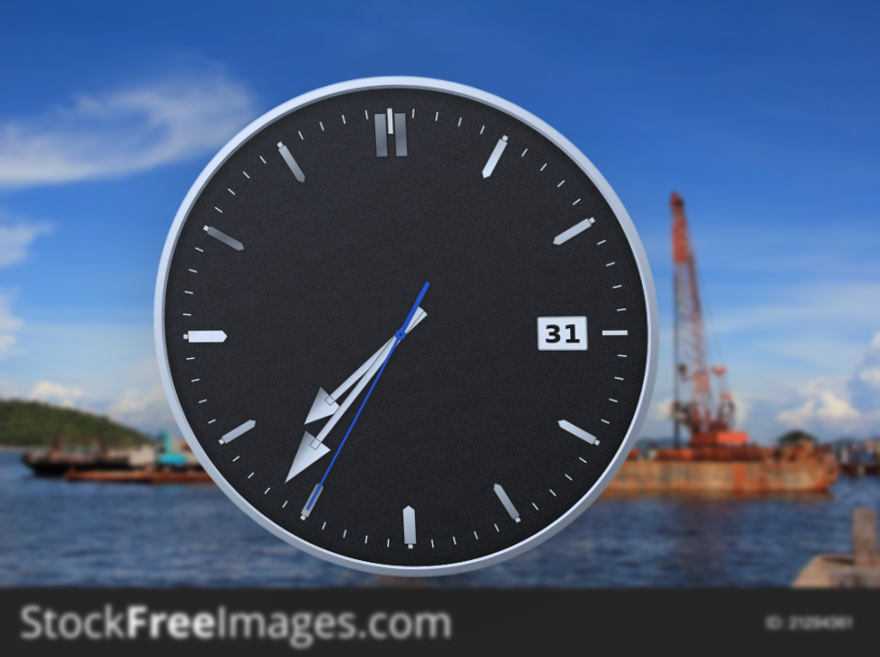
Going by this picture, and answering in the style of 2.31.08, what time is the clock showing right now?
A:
7.36.35
